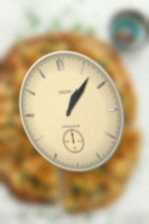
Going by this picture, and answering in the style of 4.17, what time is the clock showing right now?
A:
1.07
